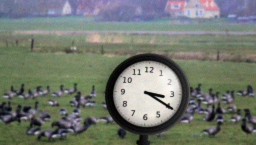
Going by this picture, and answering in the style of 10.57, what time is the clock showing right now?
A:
3.20
